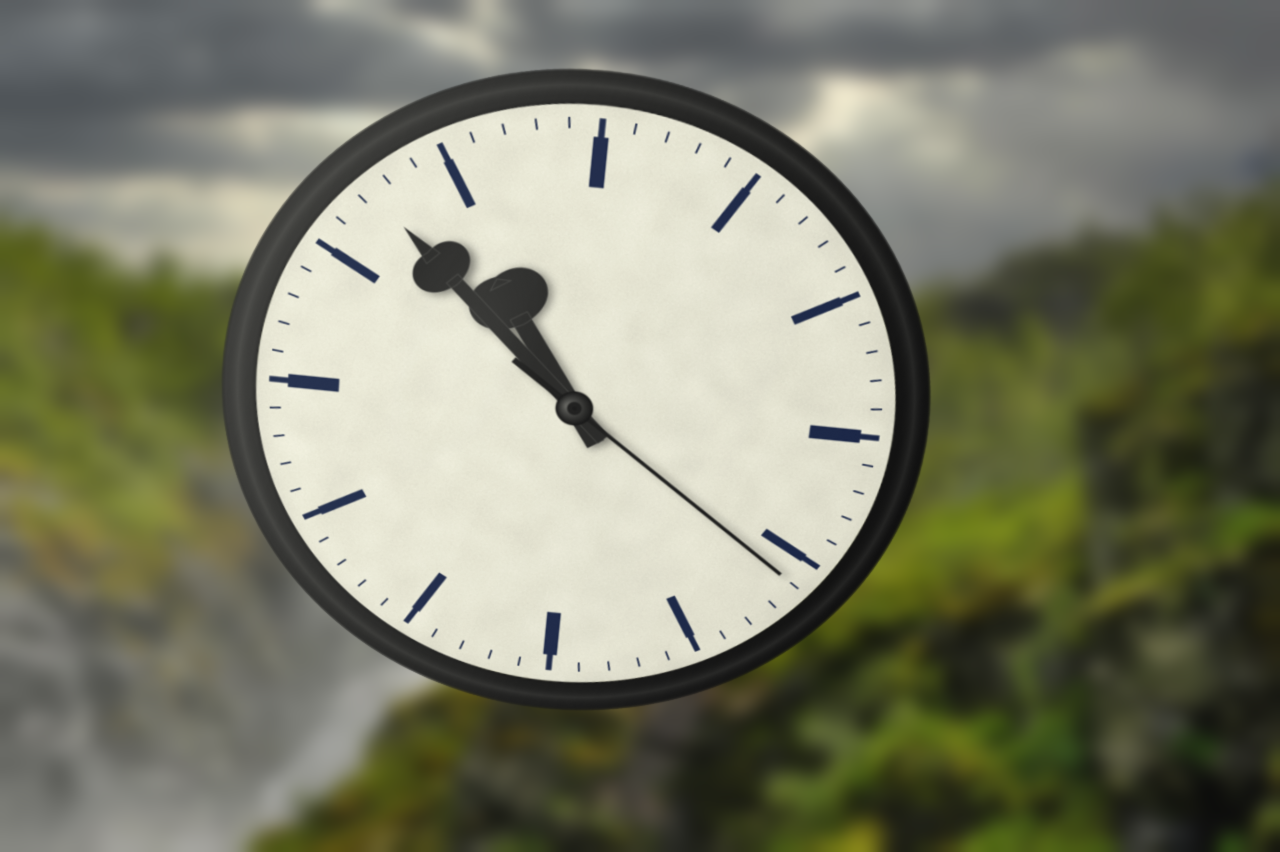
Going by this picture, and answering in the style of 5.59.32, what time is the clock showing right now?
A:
10.52.21
